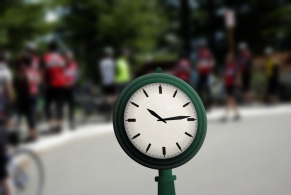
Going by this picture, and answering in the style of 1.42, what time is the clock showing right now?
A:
10.14
